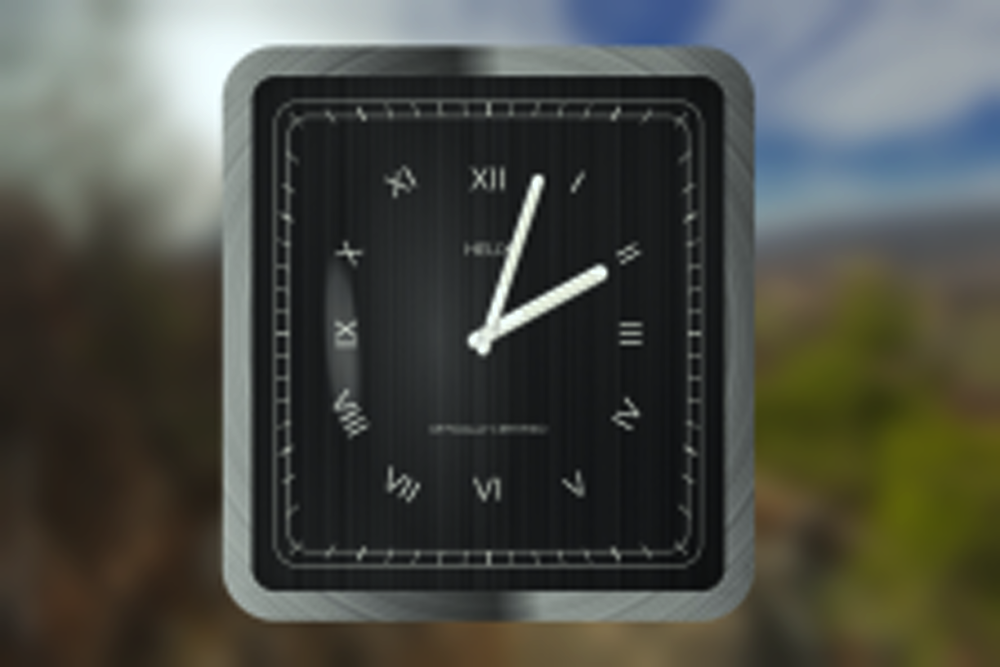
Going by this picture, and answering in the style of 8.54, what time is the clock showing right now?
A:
2.03
